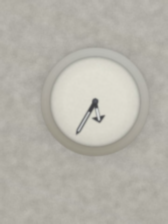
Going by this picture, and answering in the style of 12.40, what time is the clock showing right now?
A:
5.35
